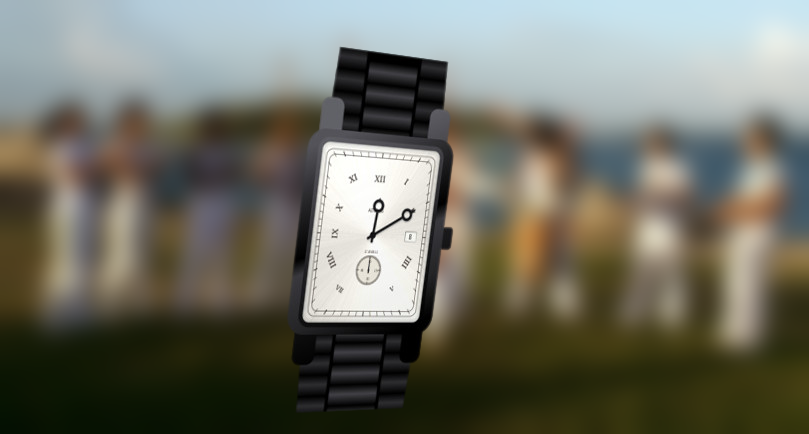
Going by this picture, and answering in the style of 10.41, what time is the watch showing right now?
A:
12.10
